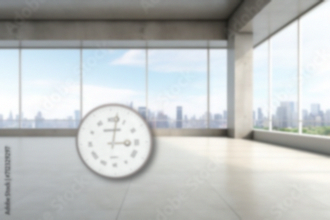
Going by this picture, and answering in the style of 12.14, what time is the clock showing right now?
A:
3.02
